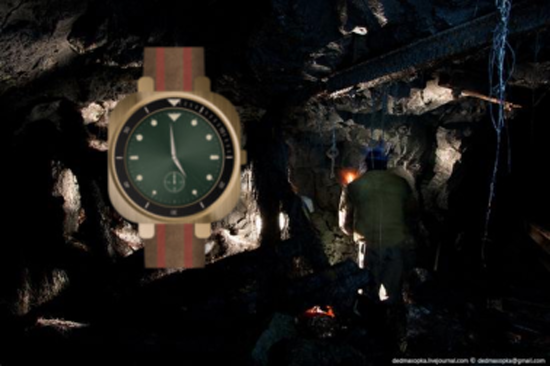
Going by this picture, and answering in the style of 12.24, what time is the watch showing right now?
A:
4.59
